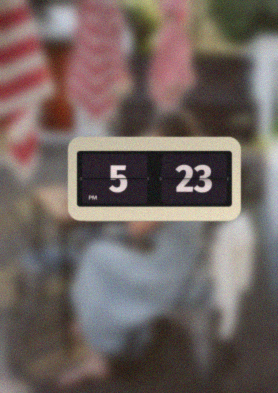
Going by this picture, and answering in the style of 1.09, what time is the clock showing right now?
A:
5.23
